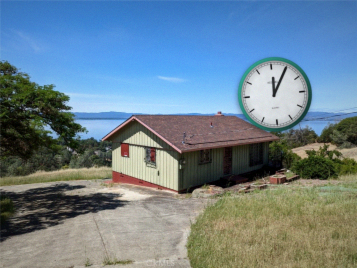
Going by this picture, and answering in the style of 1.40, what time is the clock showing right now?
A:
12.05
